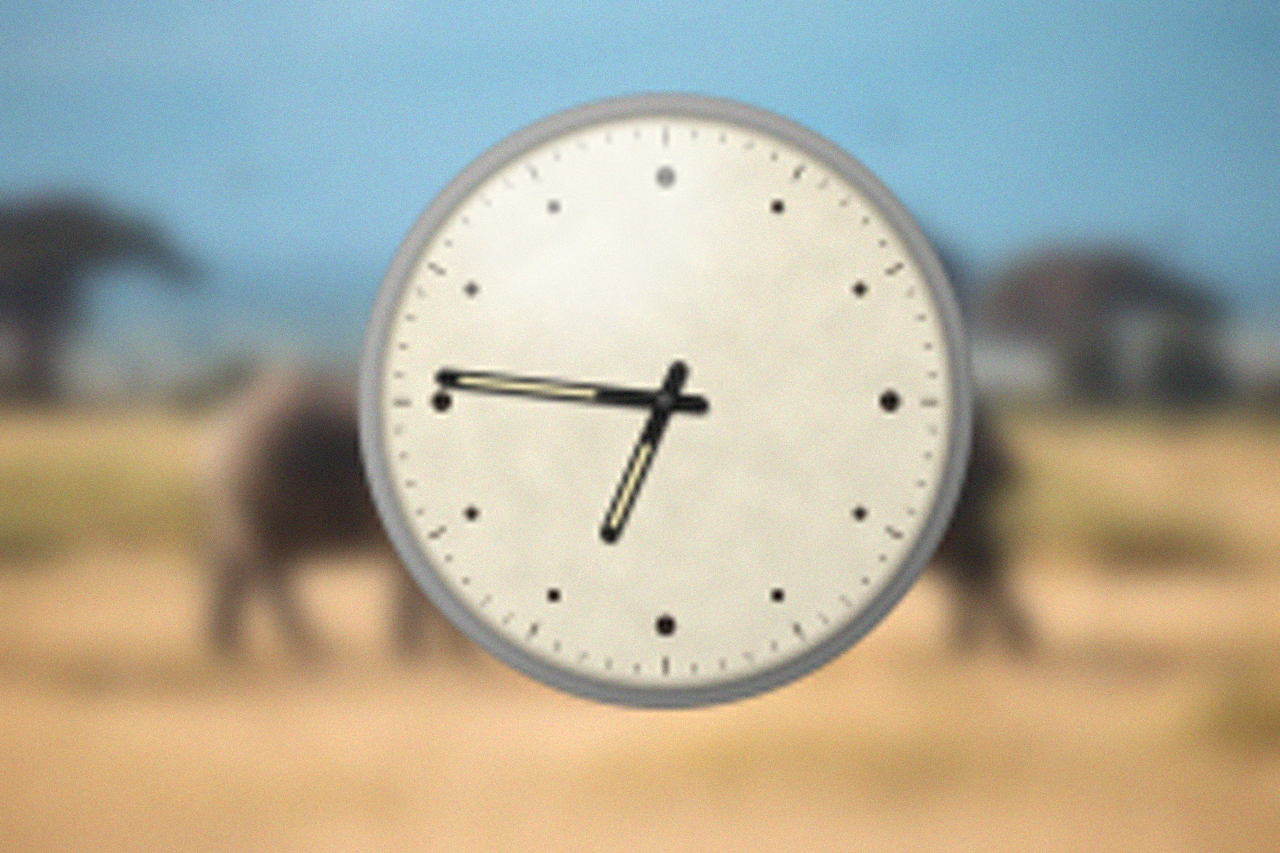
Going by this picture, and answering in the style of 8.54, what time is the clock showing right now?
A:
6.46
